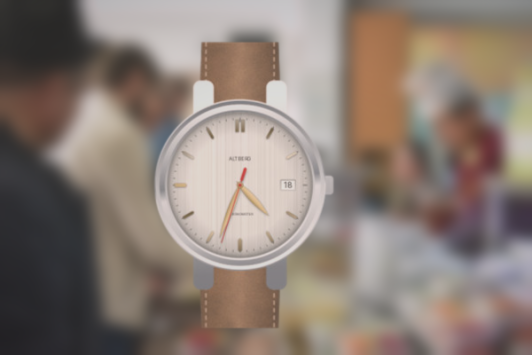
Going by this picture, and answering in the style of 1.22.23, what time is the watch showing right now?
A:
4.33.33
